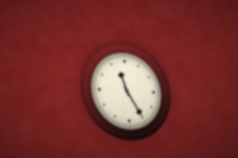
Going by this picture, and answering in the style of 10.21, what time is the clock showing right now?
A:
11.25
